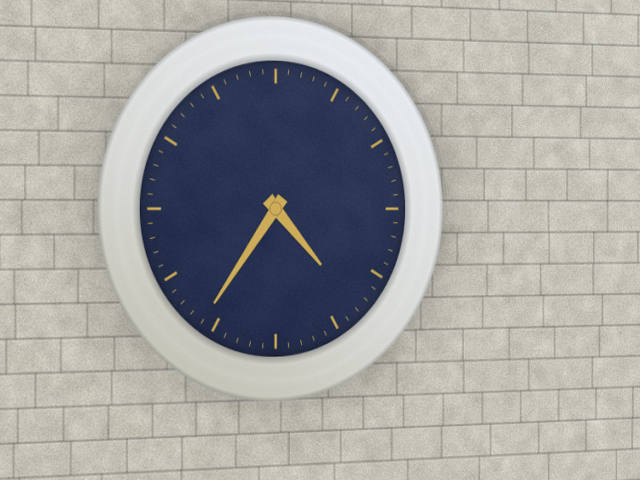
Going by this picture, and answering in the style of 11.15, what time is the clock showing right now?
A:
4.36
